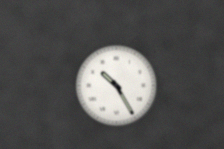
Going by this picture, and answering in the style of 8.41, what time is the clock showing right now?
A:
10.25
